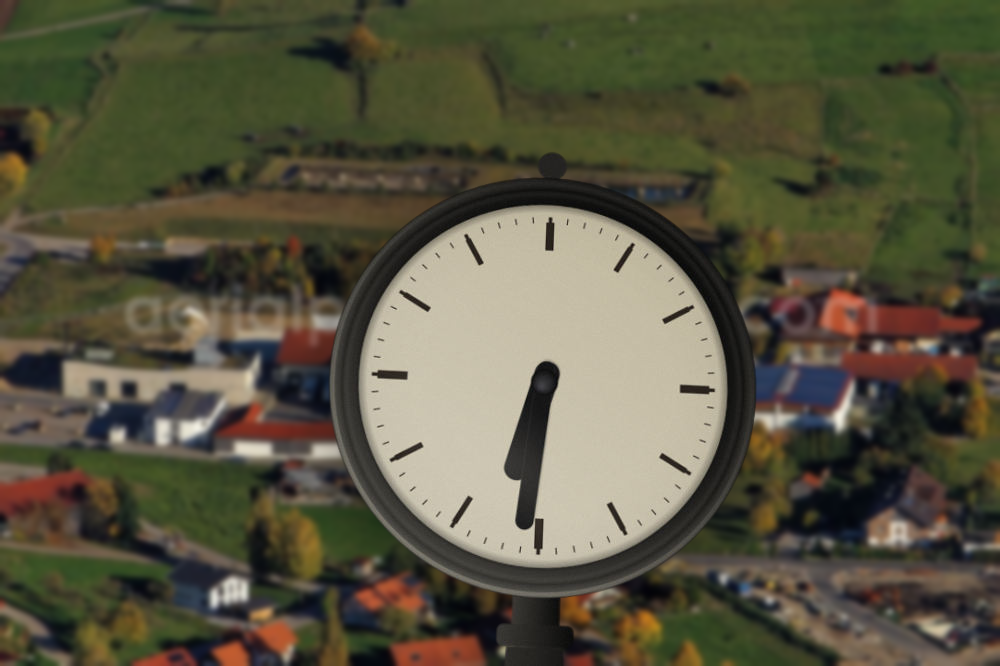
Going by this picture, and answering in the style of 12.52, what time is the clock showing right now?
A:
6.31
